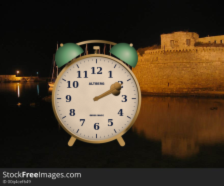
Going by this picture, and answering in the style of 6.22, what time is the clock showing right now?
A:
2.10
